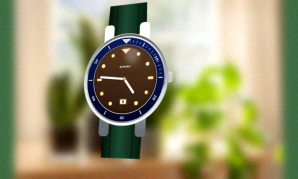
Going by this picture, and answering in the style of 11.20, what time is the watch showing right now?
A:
4.46
